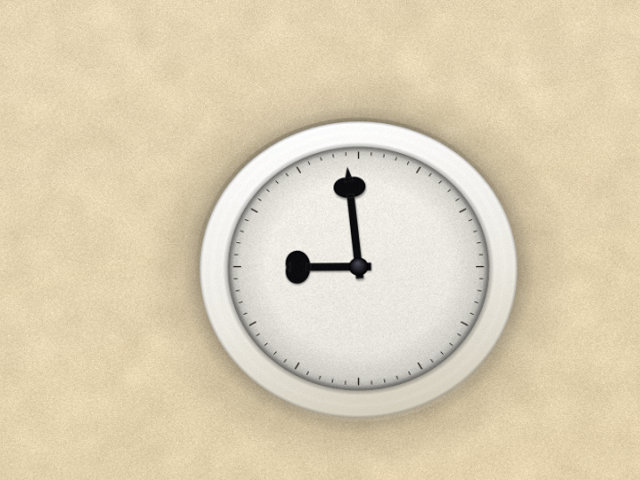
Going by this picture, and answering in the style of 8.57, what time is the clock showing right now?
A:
8.59
